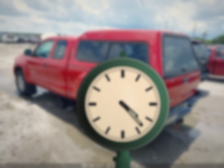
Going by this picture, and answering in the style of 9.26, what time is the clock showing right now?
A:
4.23
